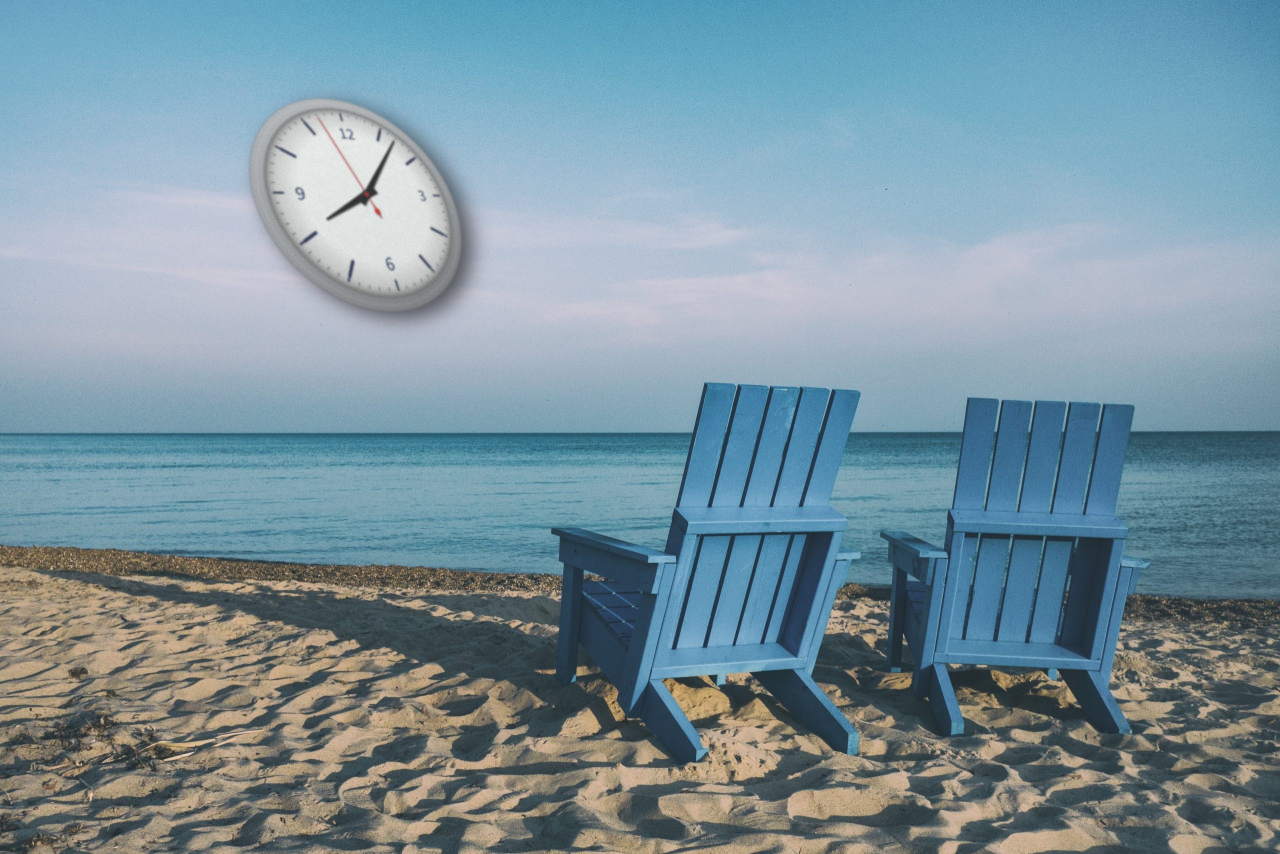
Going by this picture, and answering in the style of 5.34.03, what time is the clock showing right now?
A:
8.06.57
